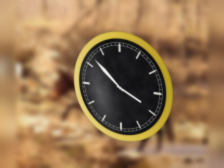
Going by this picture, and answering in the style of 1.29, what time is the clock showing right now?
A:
3.52
